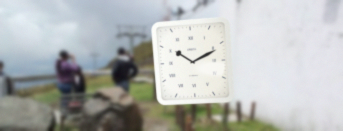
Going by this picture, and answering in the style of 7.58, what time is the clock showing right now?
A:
10.11
